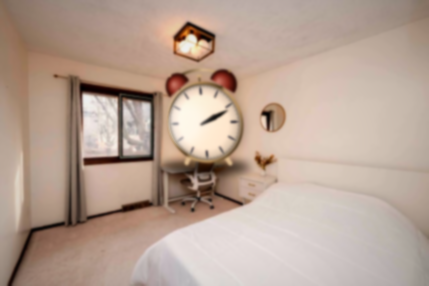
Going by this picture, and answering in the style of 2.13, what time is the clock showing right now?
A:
2.11
